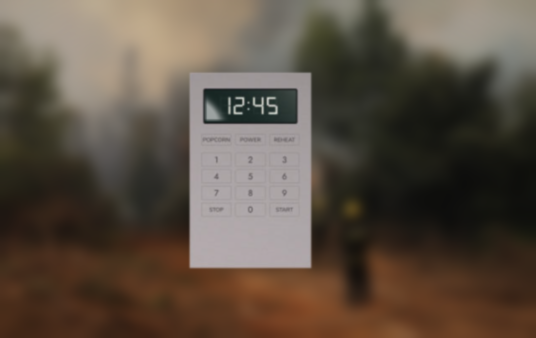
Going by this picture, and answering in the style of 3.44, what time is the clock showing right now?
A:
12.45
